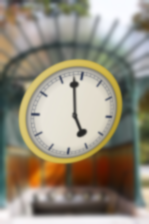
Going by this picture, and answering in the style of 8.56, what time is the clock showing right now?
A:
4.58
